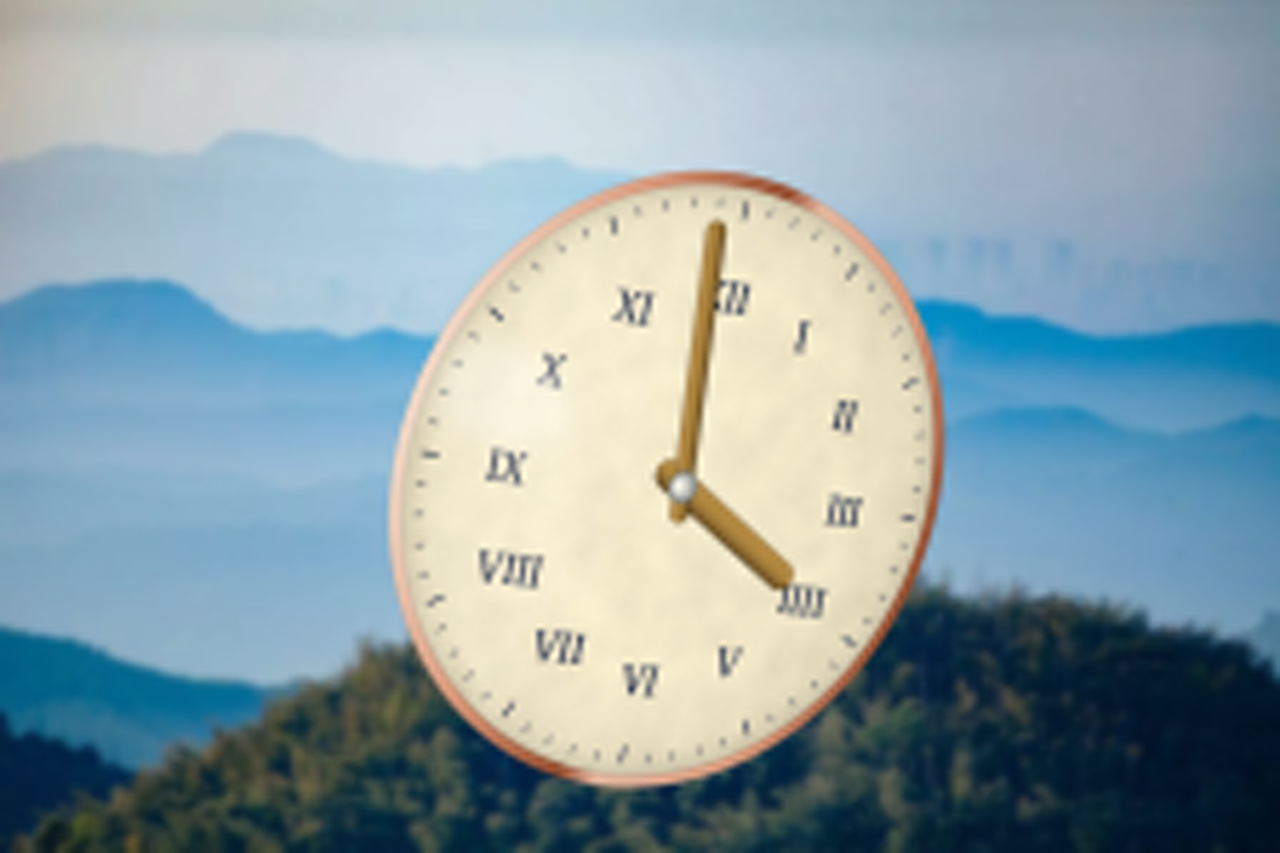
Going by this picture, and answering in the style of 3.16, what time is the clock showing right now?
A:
3.59
